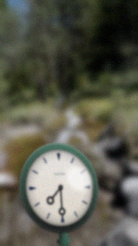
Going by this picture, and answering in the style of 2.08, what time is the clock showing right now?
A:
7.30
